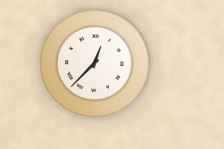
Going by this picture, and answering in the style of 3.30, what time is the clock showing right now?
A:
12.37
